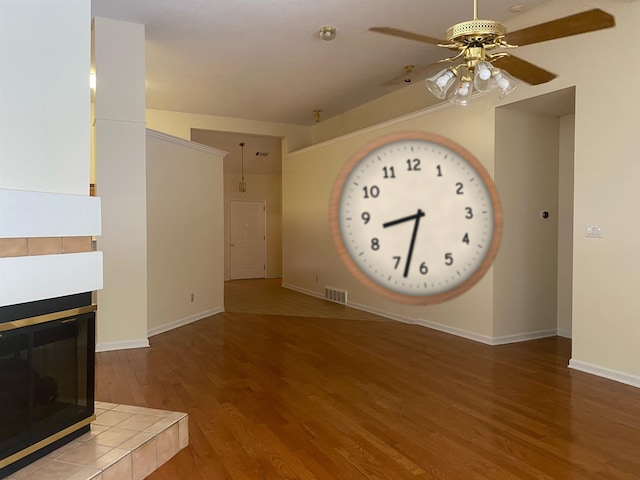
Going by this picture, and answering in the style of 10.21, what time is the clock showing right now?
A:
8.33
